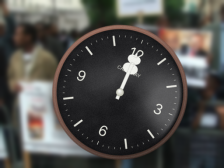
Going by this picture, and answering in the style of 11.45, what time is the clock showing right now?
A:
12.00
